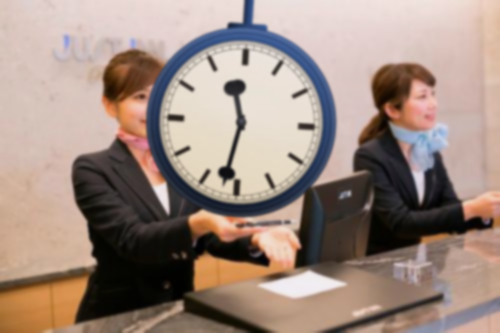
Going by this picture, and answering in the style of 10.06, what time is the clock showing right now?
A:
11.32
